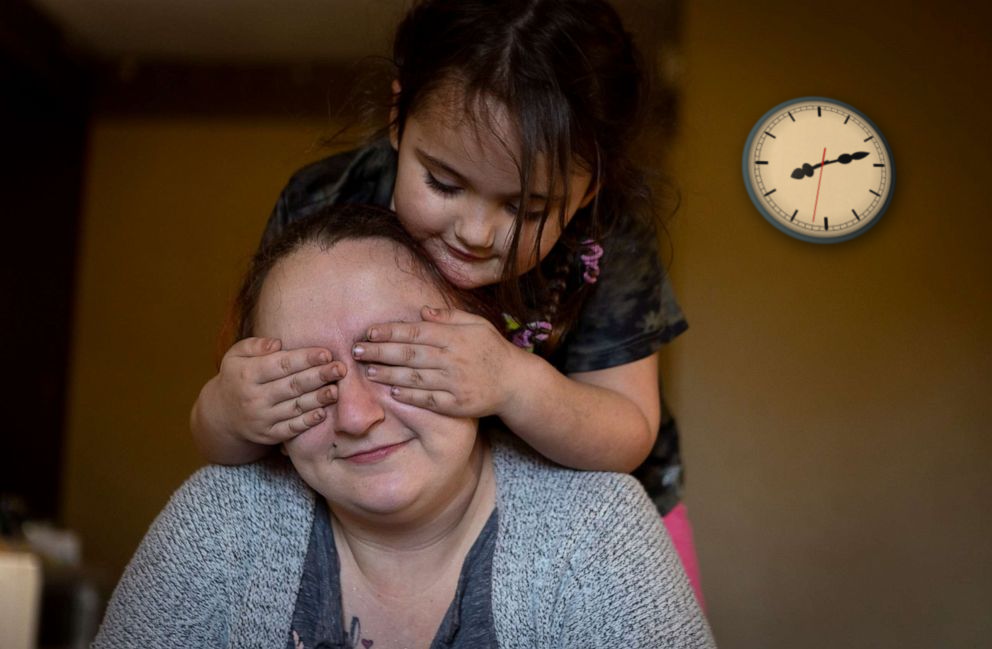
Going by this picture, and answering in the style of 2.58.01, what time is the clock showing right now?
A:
8.12.32
